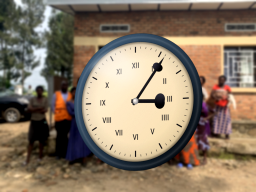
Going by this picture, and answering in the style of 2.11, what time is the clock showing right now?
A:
3.06
